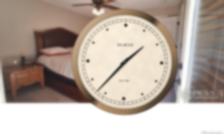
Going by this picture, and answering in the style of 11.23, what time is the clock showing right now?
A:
1.37
